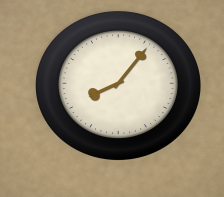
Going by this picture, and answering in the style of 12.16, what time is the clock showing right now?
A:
8.06
